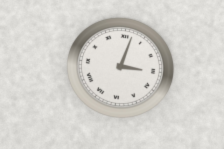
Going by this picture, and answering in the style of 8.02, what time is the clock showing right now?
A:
3.02
